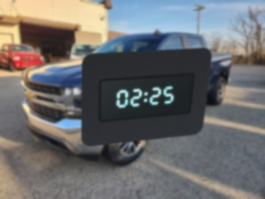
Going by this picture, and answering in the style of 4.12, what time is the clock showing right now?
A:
2.25
